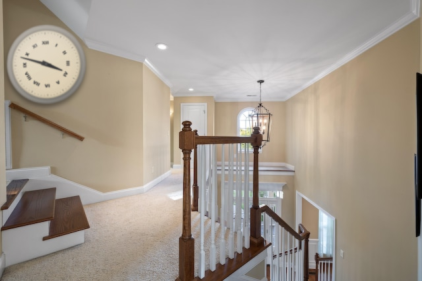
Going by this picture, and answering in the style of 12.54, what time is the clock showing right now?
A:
3.48
